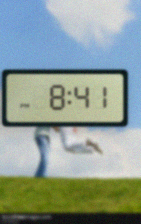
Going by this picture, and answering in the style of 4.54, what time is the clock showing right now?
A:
8.41
